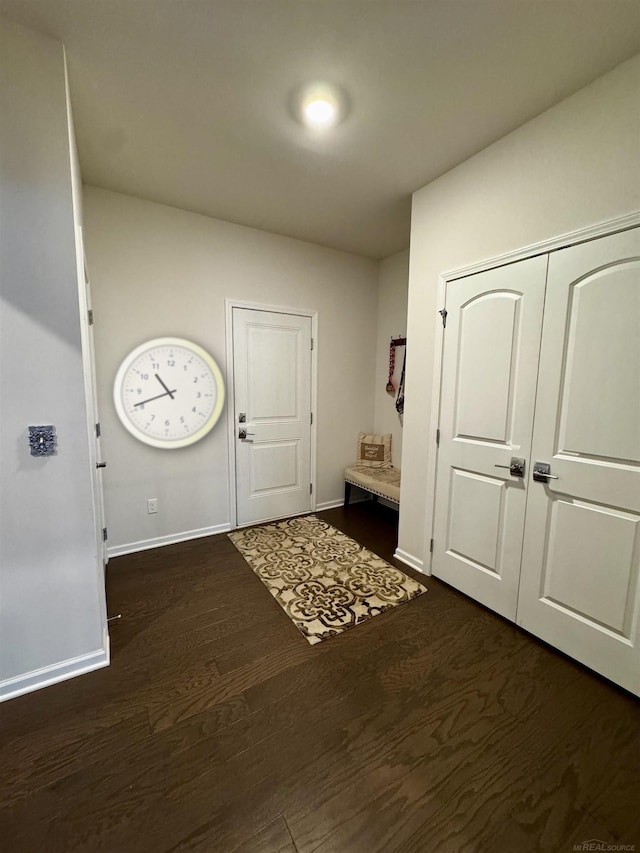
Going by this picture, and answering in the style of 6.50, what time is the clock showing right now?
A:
10.41
